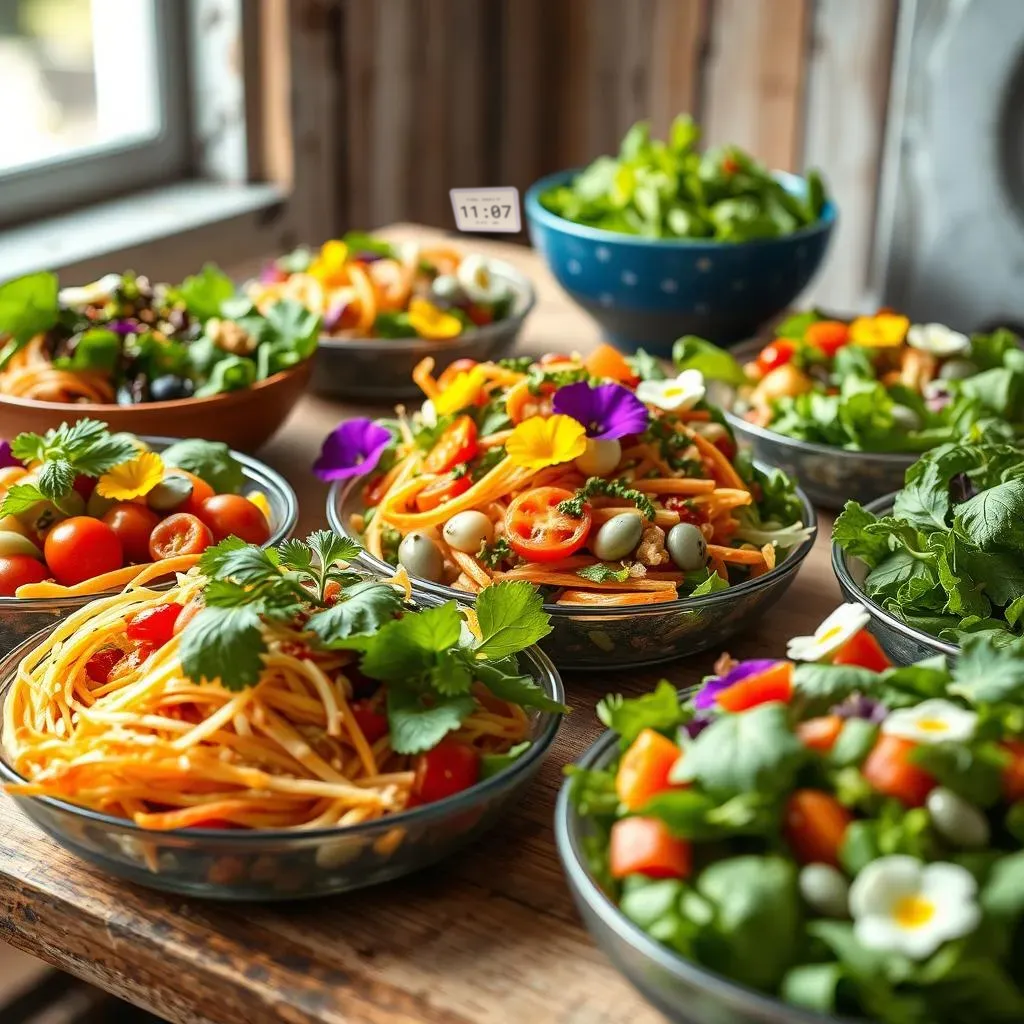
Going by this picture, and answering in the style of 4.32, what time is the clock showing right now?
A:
11.07
